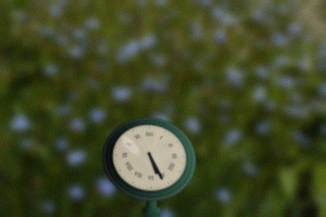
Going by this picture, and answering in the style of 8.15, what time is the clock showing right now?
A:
5.26
